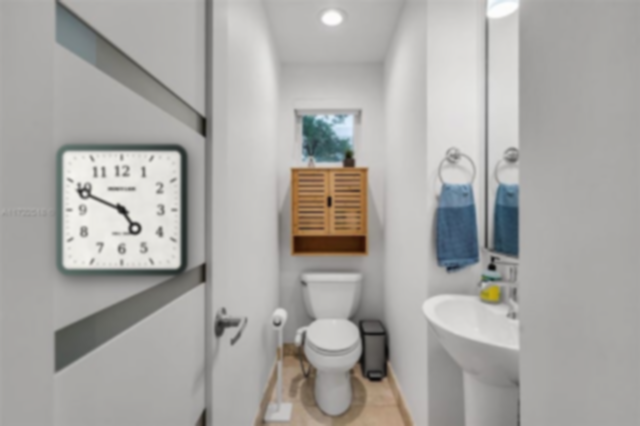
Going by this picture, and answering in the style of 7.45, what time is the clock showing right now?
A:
4.49
